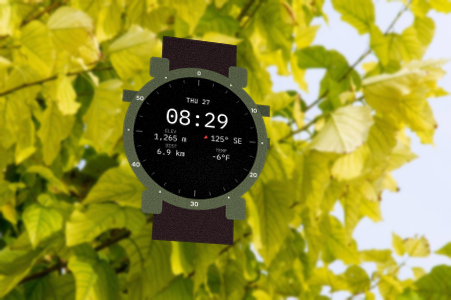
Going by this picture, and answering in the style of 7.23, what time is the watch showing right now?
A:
8.29
